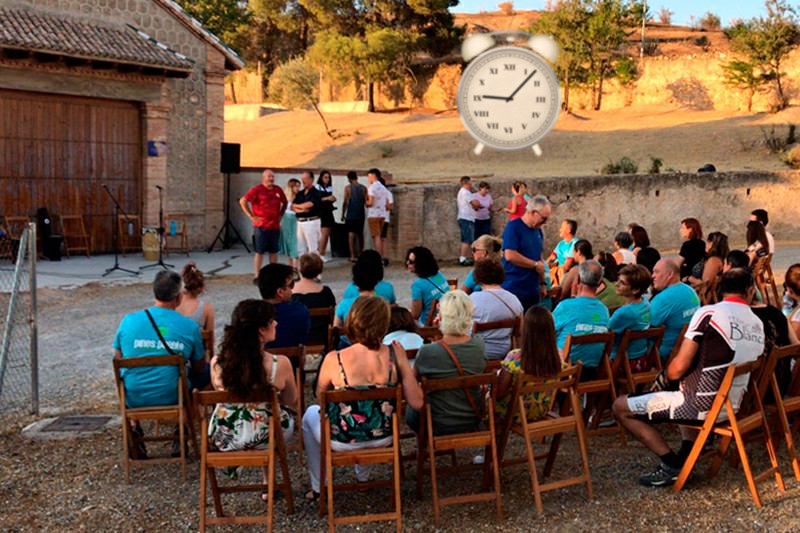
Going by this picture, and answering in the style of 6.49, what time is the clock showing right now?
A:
9.07
